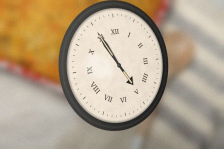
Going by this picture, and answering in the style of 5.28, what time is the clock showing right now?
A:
4.55
